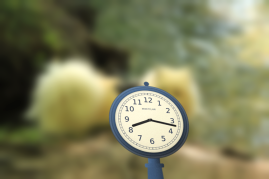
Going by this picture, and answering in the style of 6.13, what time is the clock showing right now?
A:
8.17
